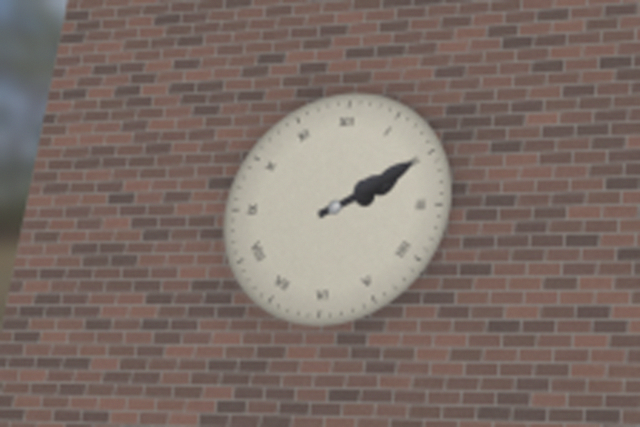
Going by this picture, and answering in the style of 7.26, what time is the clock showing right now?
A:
2.10
